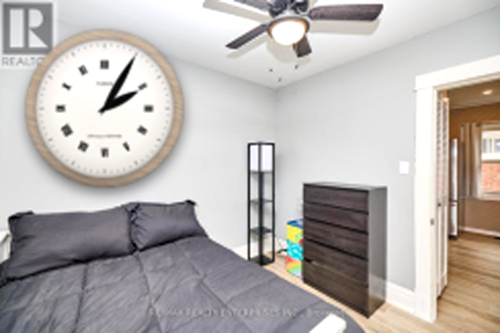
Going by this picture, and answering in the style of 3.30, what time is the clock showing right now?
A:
2.05
